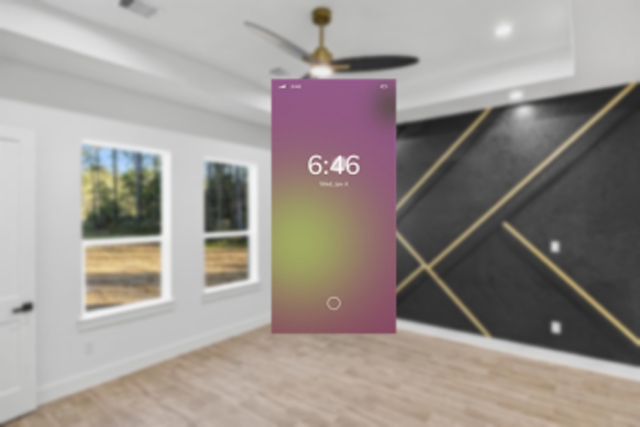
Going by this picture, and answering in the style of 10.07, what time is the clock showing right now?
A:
6.46
